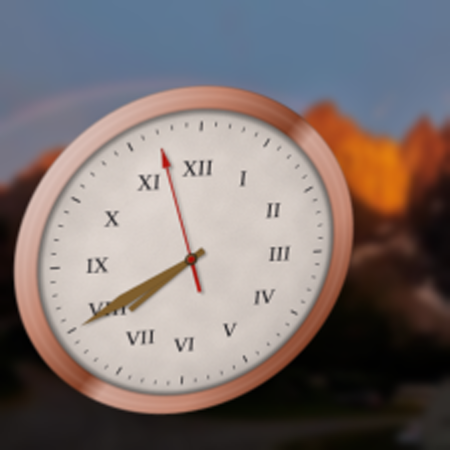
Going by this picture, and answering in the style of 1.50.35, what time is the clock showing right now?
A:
7.39.57
